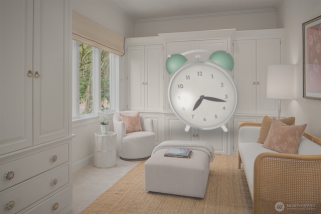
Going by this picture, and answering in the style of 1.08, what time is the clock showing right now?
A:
7.17
